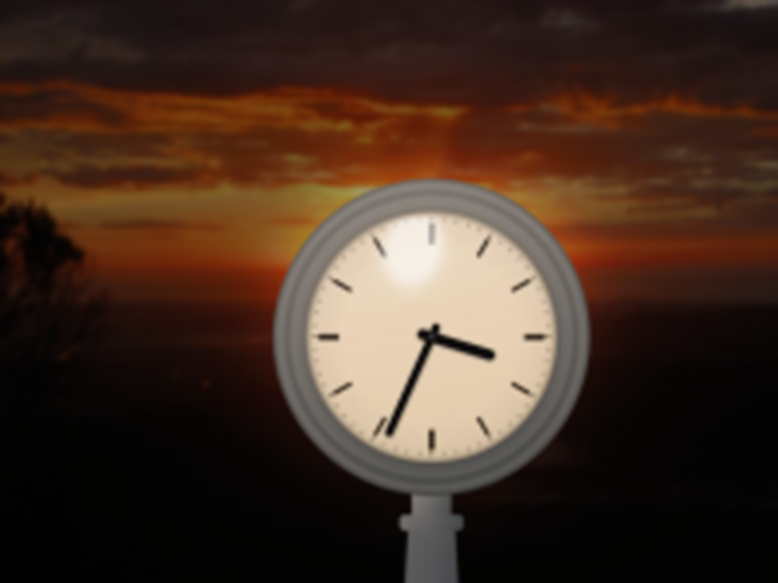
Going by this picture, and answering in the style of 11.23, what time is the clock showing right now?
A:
3.34
